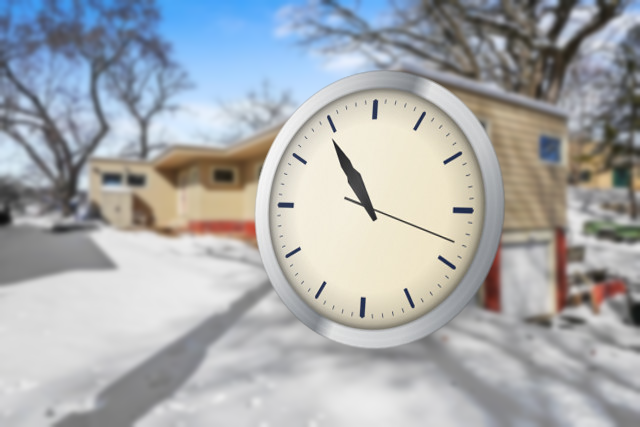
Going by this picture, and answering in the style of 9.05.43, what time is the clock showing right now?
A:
10.54.18
